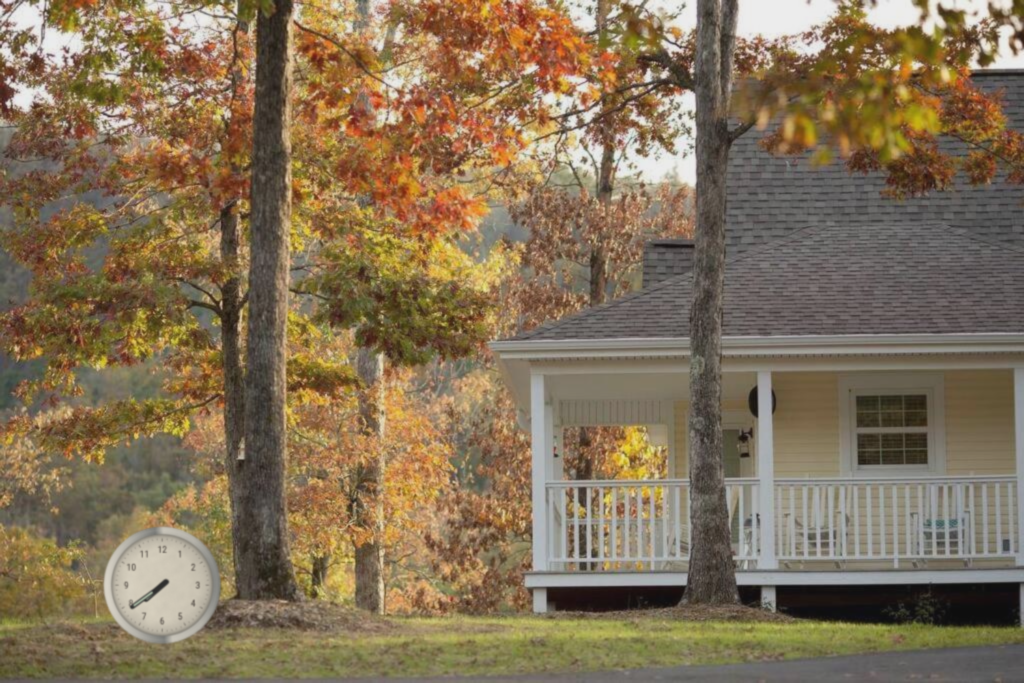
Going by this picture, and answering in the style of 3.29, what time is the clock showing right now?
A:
7.39
